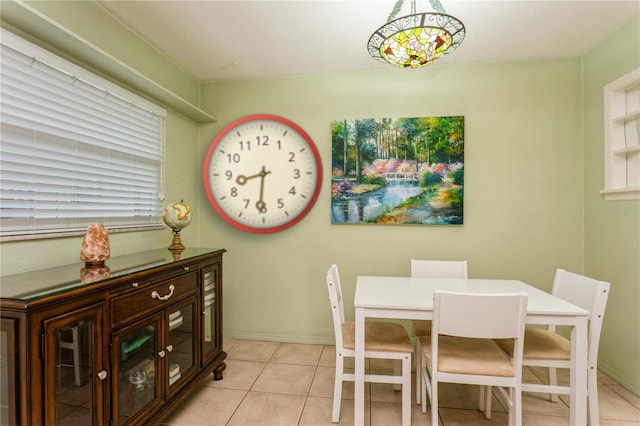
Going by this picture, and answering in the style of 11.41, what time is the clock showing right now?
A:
8.31
